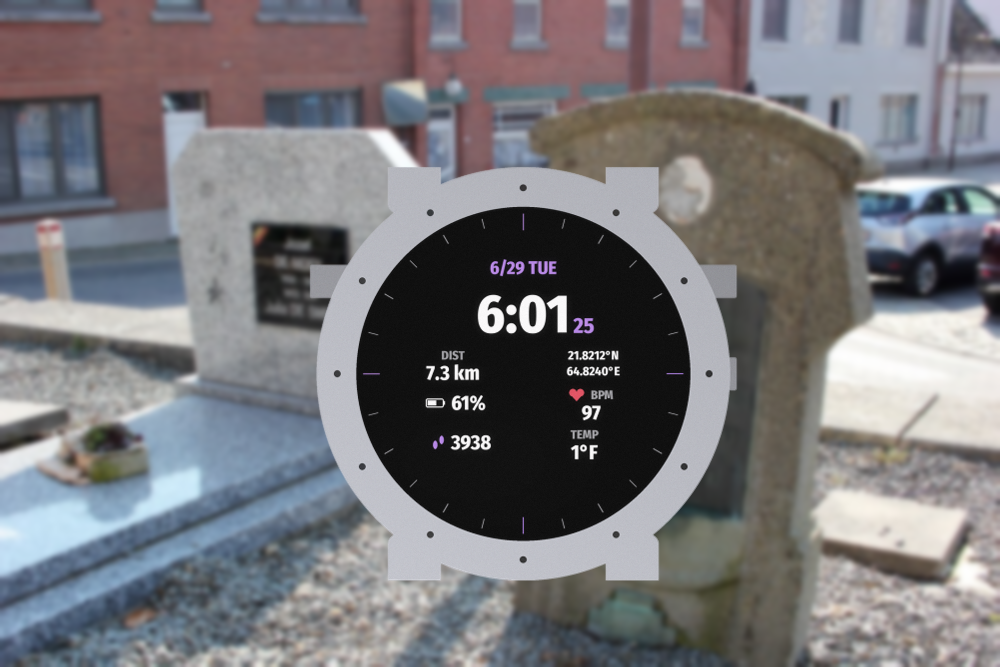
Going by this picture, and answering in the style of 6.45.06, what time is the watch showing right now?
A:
6.01.25
